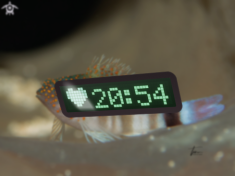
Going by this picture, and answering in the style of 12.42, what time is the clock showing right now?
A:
20.54
